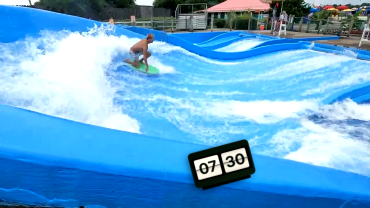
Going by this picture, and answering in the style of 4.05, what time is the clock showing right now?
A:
7.30
